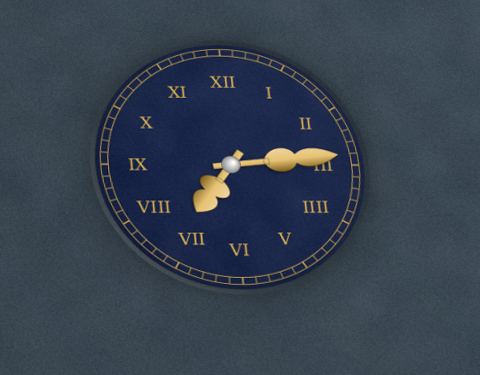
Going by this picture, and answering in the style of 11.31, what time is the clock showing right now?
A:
7.14
